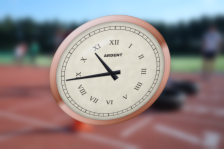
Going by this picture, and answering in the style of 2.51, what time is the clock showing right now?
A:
10.44
